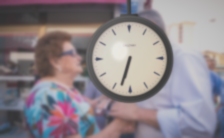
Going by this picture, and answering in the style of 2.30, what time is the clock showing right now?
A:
6.33
